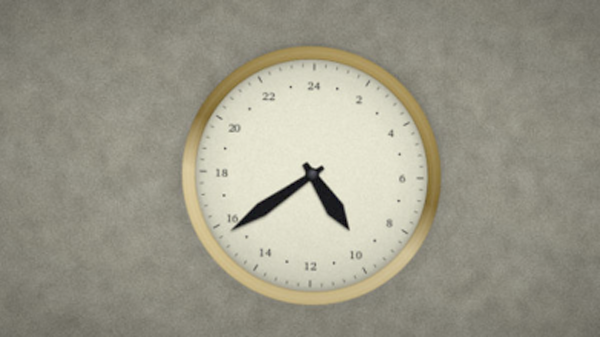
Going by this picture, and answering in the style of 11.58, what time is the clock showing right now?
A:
9.39
